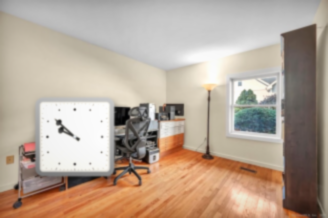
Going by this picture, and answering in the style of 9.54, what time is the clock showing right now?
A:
9.52
